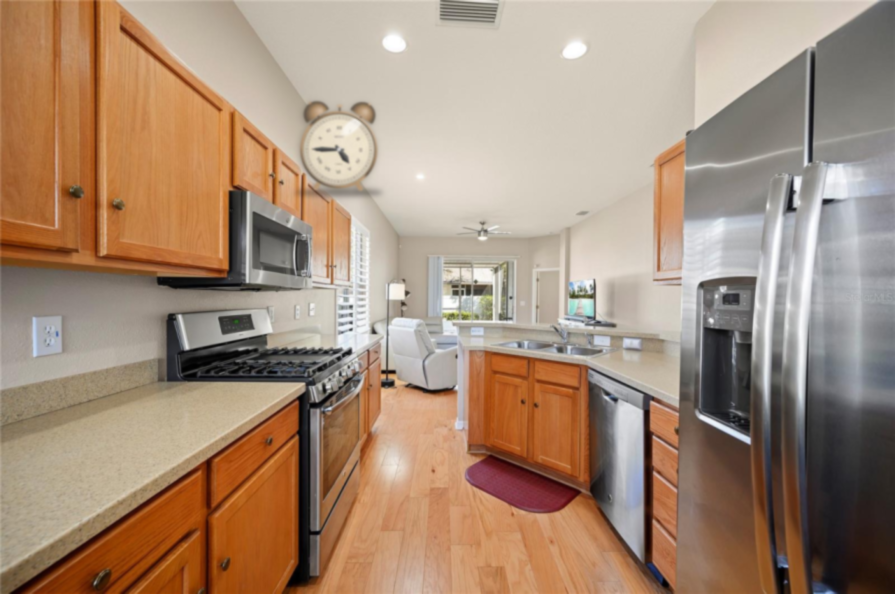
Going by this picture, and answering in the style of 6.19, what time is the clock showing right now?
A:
4.45
